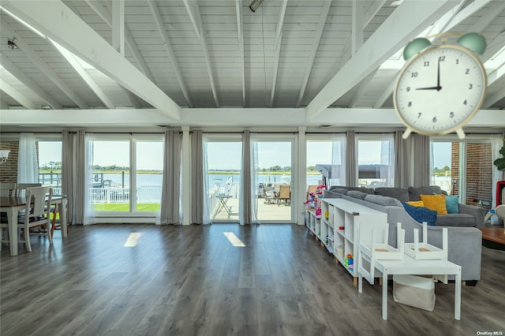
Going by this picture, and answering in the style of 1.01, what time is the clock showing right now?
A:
8.59
